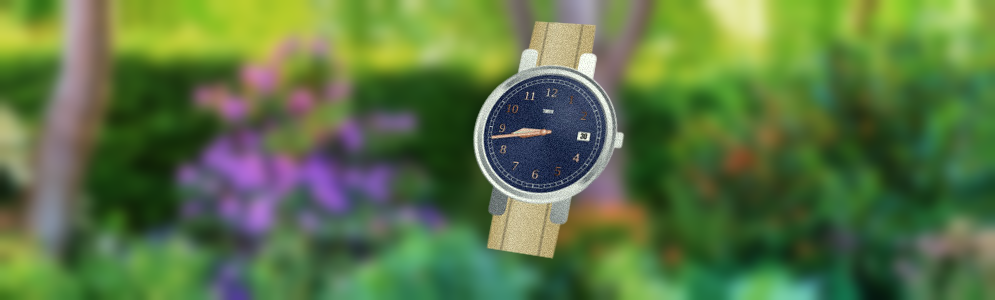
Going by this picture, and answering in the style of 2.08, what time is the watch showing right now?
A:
8.43
